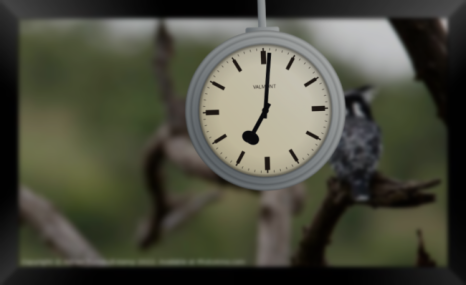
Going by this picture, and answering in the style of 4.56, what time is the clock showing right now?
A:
7.01
